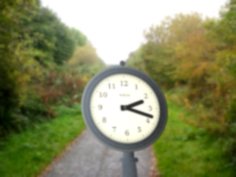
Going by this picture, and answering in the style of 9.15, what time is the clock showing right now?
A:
2.18
